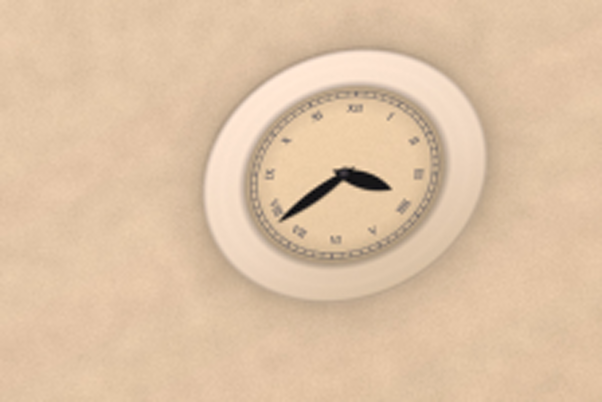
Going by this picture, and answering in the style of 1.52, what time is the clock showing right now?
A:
3.38
